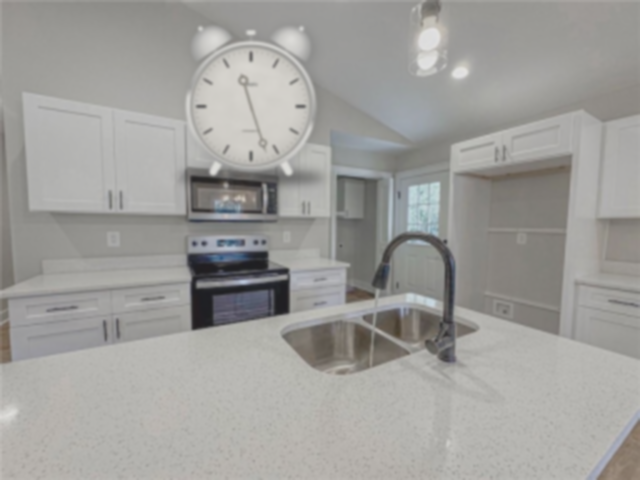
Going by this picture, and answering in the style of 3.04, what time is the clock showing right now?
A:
11.27
